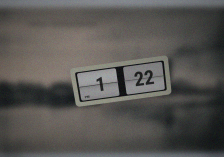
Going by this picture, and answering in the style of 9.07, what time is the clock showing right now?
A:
1.22
